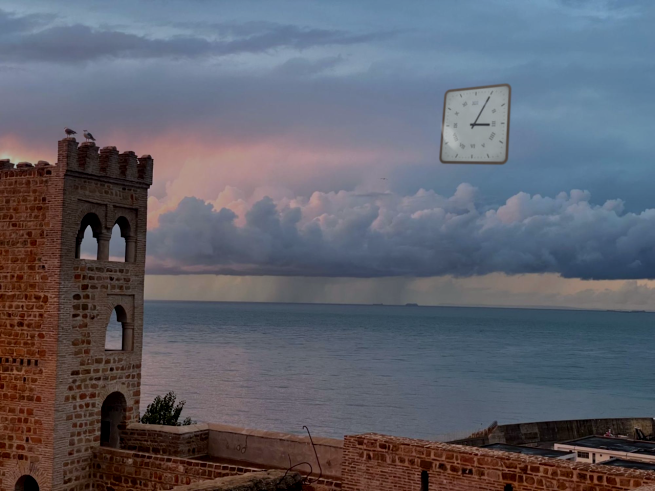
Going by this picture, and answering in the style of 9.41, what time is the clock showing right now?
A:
3.05
